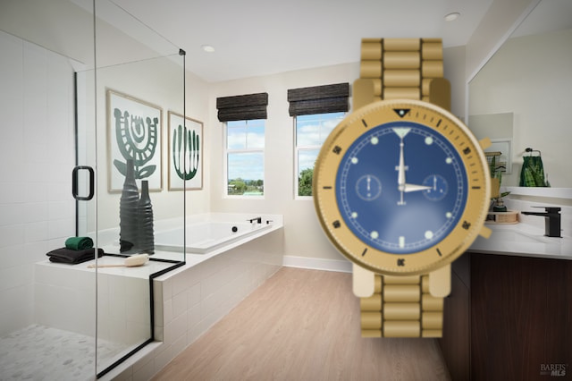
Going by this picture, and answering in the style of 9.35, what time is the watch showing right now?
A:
3.00
